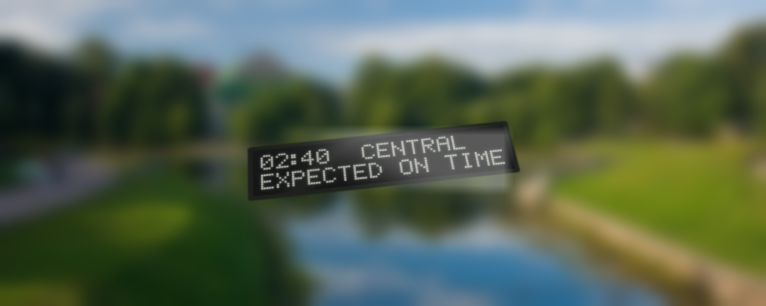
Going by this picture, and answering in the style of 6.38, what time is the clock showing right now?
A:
2.40
